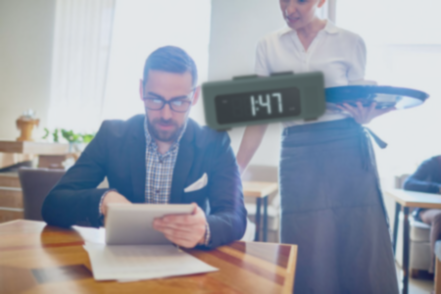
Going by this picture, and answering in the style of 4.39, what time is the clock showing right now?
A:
1.47
